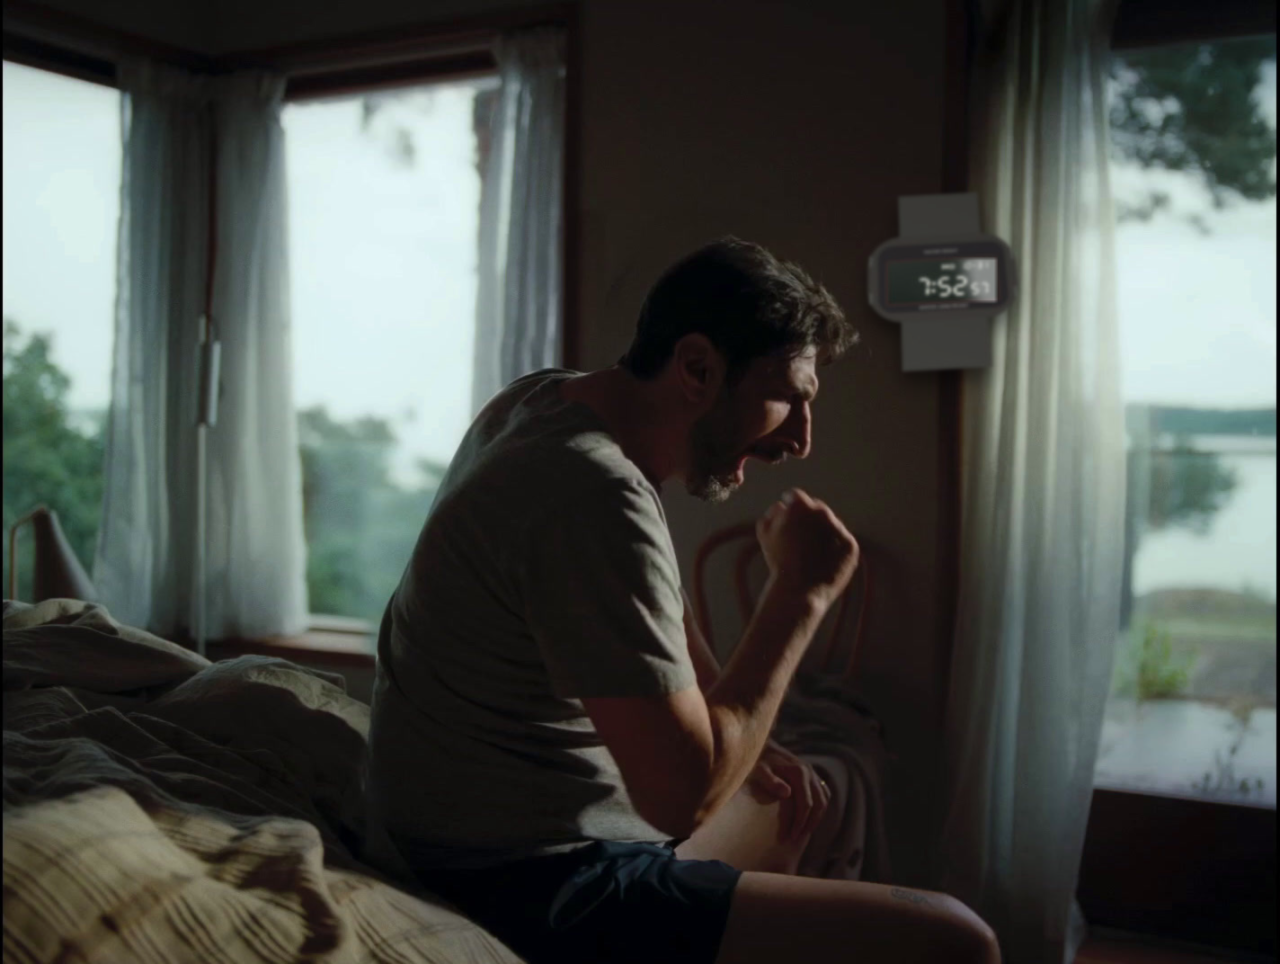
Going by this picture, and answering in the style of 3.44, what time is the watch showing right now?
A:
7.52
